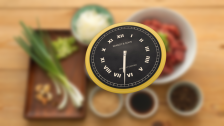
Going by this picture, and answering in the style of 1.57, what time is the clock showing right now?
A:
6.32
